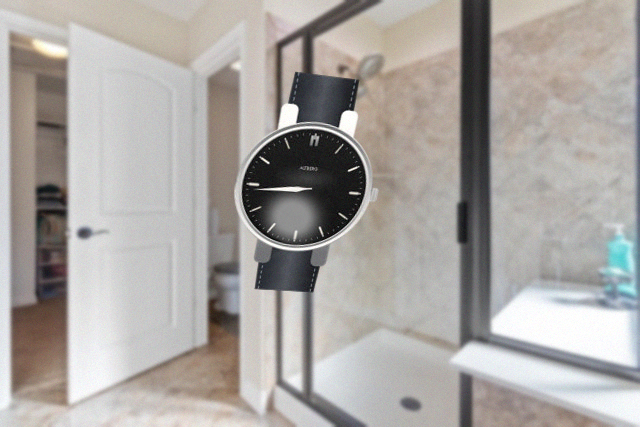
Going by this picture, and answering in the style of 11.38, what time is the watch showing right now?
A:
8.44
